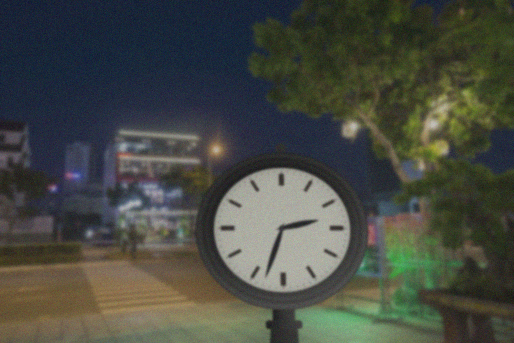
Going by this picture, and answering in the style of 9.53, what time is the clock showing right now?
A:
2.33
